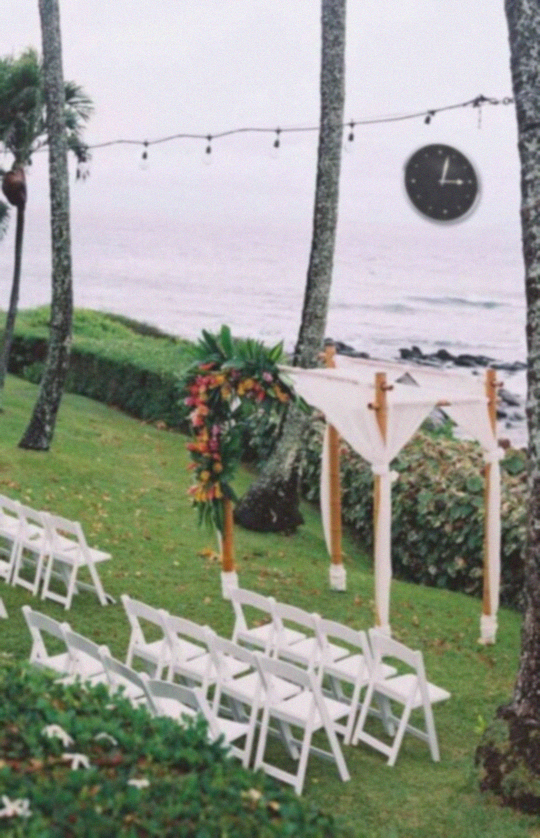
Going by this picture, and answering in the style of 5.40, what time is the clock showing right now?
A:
3.03
